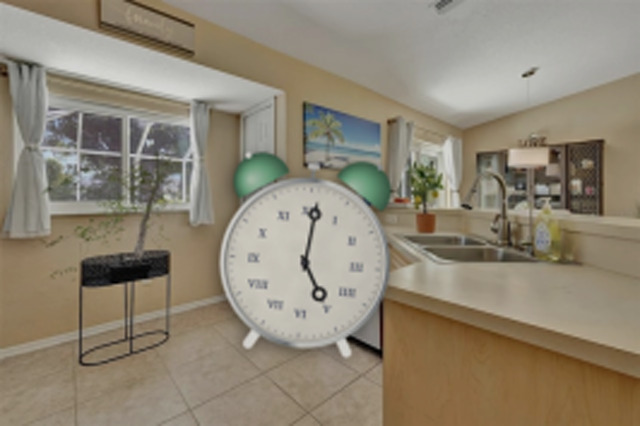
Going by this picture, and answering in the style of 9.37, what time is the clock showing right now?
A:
5.01
